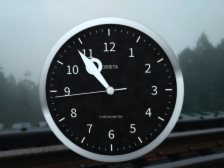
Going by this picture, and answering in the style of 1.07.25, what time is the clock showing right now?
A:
10.53.44
